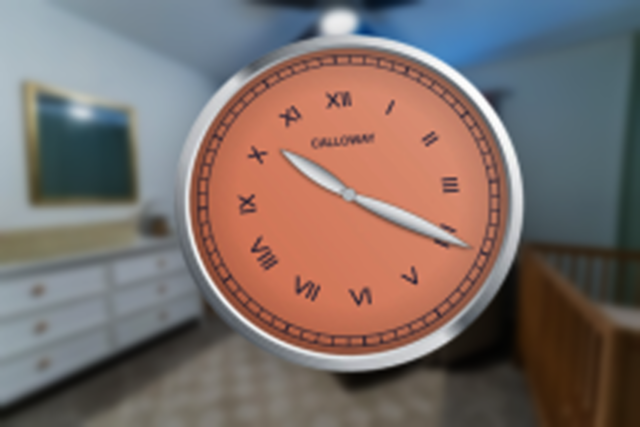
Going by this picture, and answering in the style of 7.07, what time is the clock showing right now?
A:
10.20
